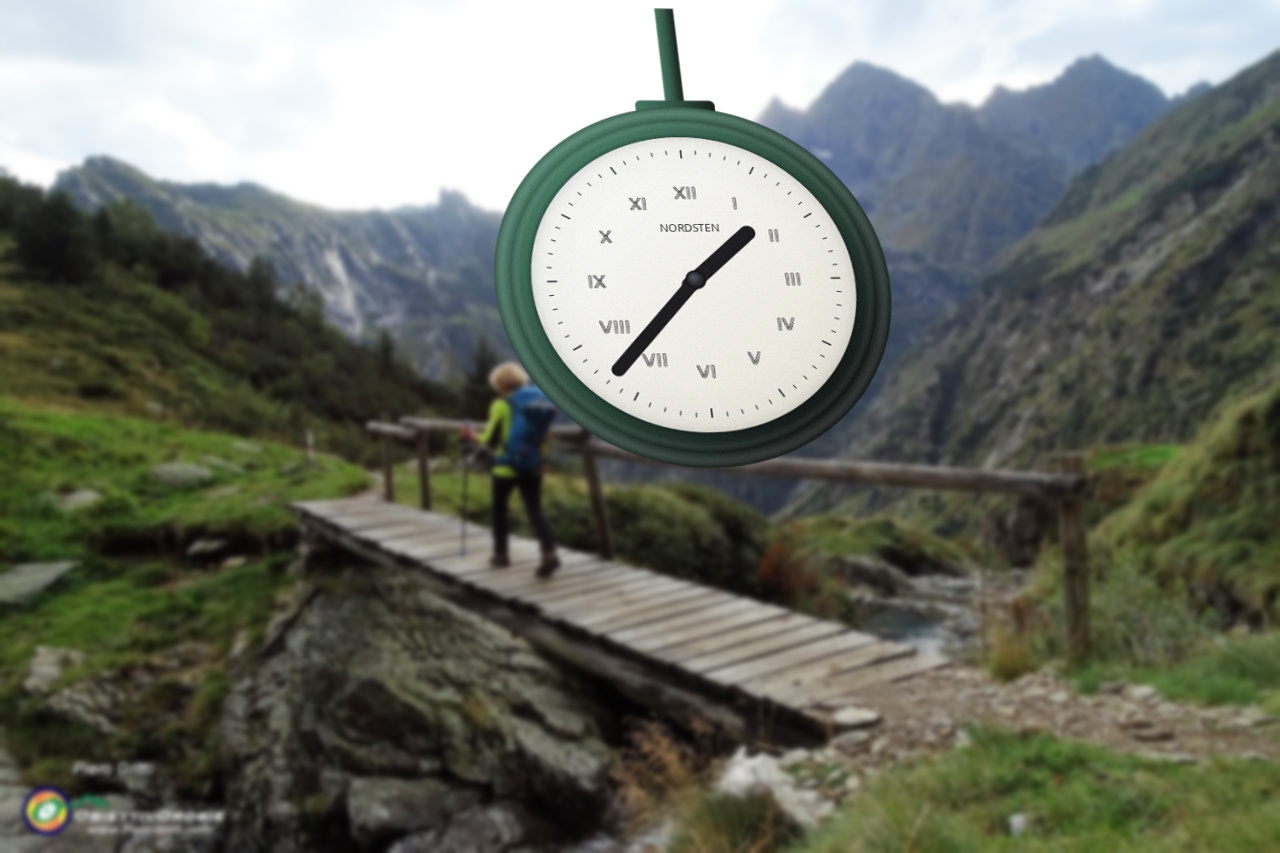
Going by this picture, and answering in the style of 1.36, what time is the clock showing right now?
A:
1.37
